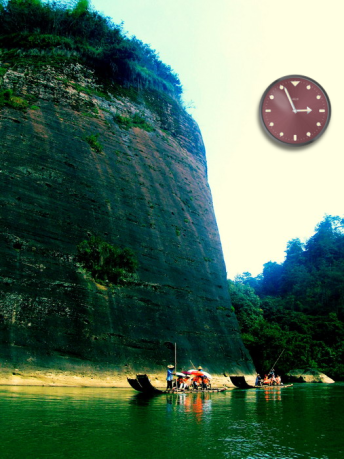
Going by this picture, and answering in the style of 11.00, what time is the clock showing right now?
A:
2.56
